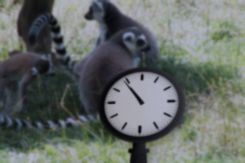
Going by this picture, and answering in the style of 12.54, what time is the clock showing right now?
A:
10.54
